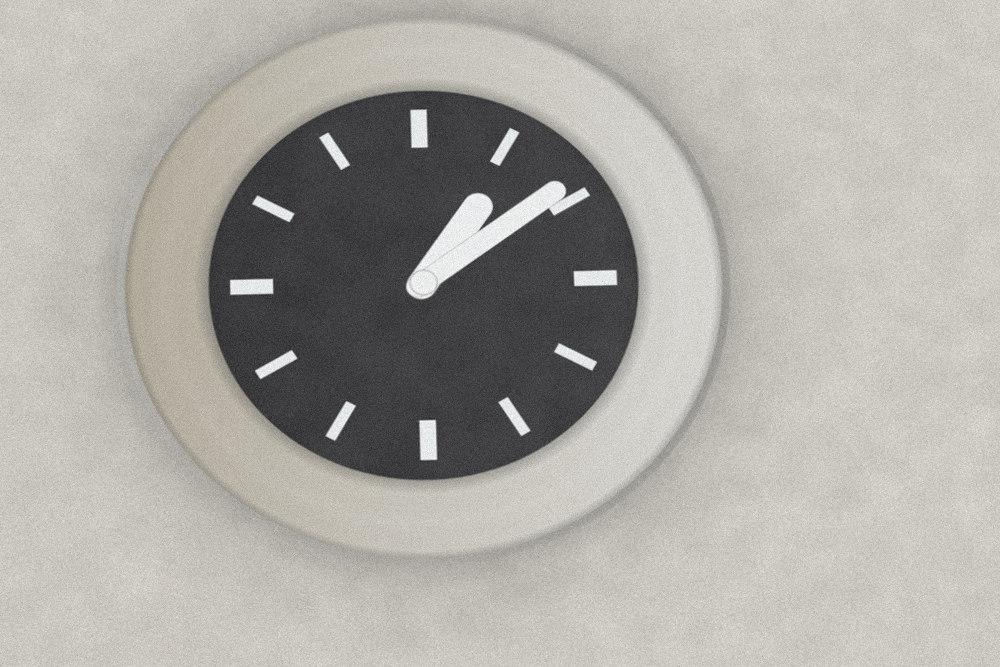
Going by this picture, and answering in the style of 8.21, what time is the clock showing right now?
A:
1.09
